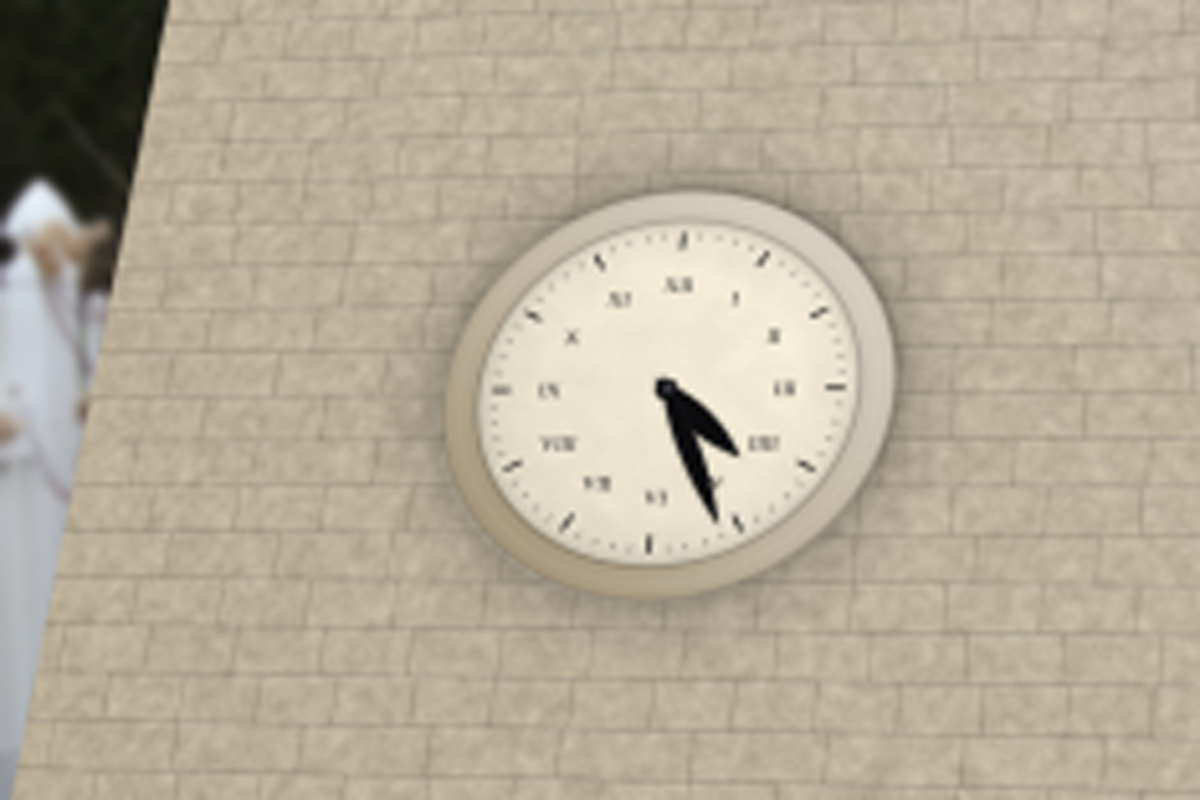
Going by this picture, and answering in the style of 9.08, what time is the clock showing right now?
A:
4.26
